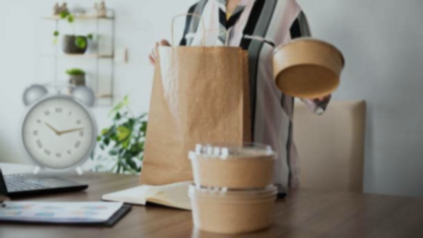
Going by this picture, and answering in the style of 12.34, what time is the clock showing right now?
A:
10.13
